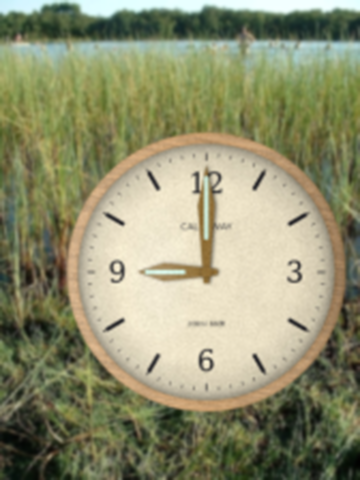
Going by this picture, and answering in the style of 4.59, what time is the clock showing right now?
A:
9.00
